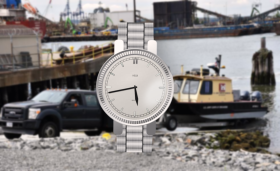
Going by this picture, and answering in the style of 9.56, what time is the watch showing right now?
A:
5.43
